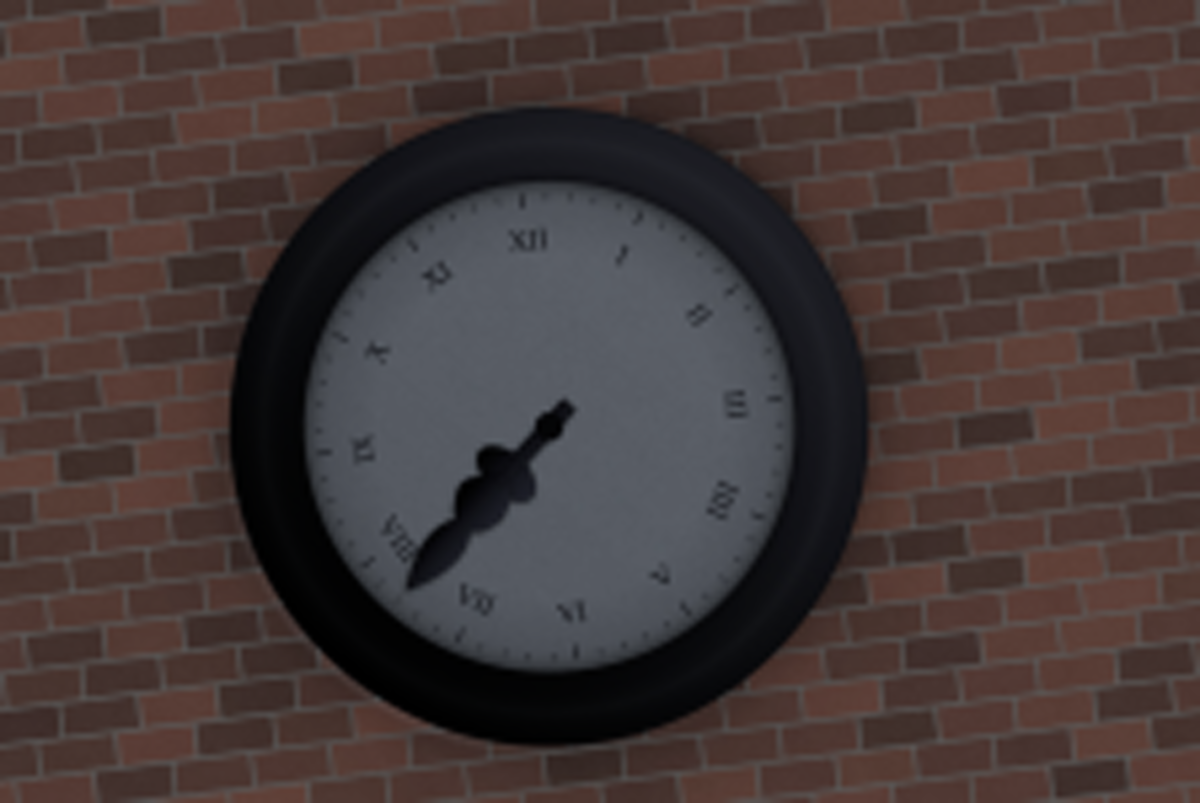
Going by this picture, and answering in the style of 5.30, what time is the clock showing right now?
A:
7.38
